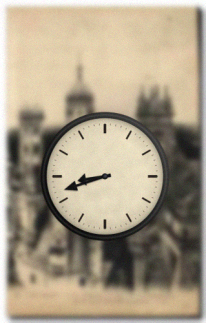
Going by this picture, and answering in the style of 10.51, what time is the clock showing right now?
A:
8.42
